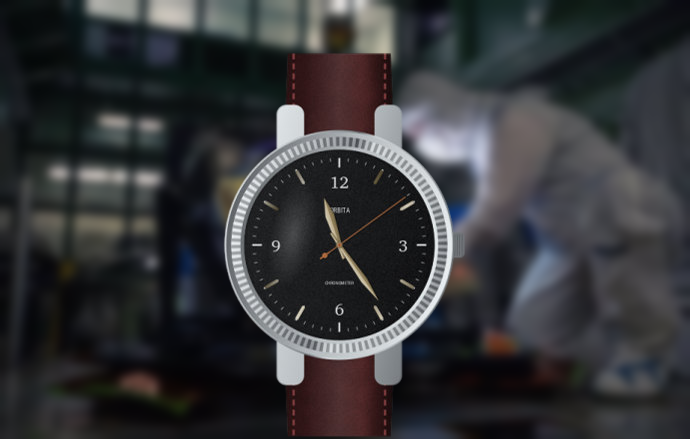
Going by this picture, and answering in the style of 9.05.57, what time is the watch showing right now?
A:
11.24.09
